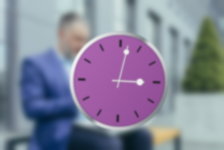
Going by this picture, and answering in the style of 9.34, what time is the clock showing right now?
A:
3.02
